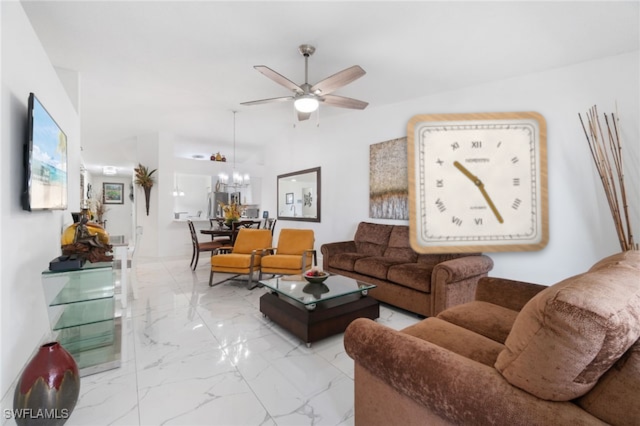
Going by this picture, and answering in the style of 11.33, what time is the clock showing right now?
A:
10.25
